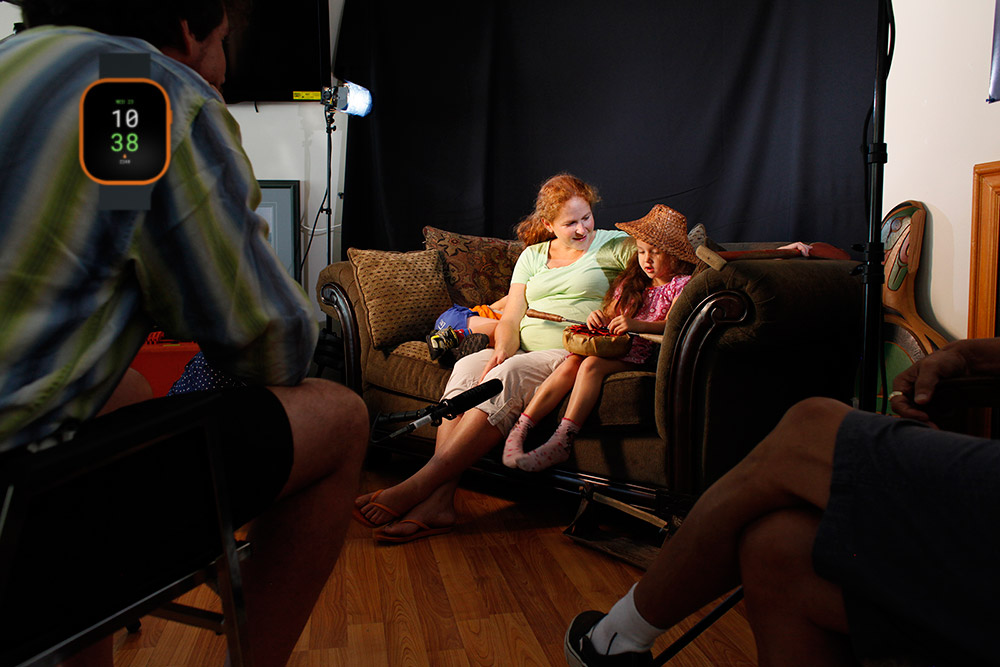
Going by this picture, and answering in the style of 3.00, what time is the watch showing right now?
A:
10.38
